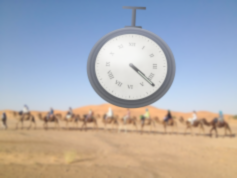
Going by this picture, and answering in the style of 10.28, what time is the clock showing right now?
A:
4.22
